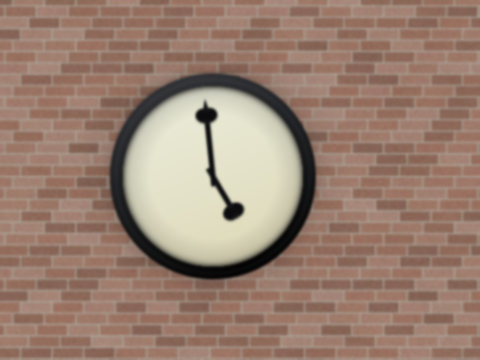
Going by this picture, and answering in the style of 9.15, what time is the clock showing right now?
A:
4.59
